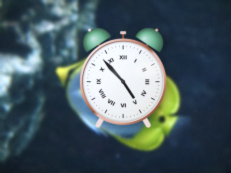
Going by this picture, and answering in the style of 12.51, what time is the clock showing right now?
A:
4.53
